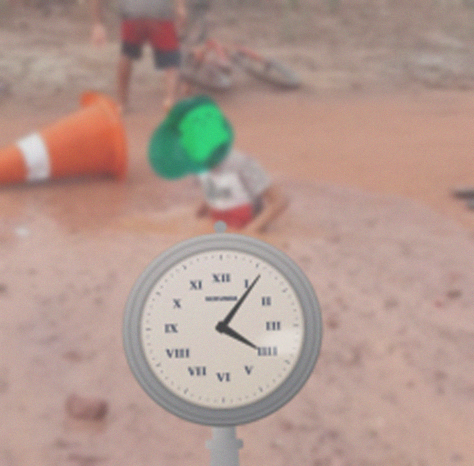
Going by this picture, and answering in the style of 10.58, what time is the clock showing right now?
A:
4.06
